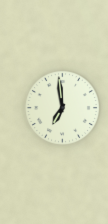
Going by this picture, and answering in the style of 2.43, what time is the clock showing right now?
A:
6.59
